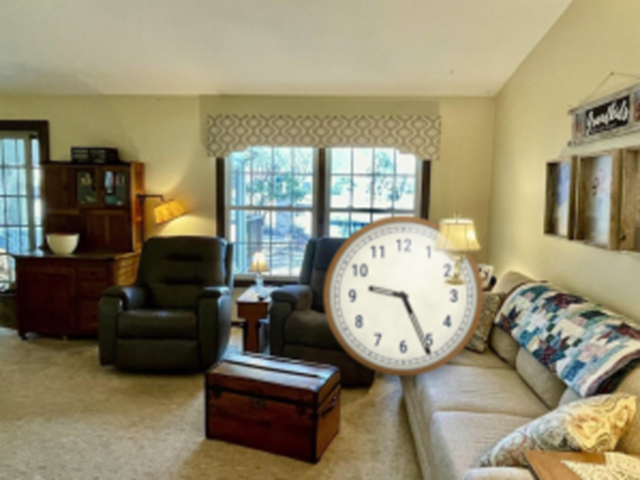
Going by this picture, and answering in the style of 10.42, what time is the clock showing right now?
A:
9.26
